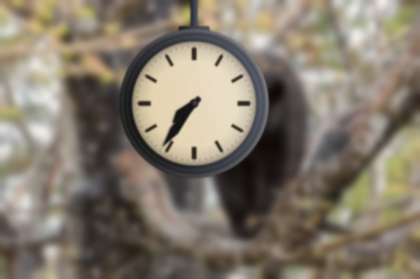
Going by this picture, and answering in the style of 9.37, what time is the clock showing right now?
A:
7.36
